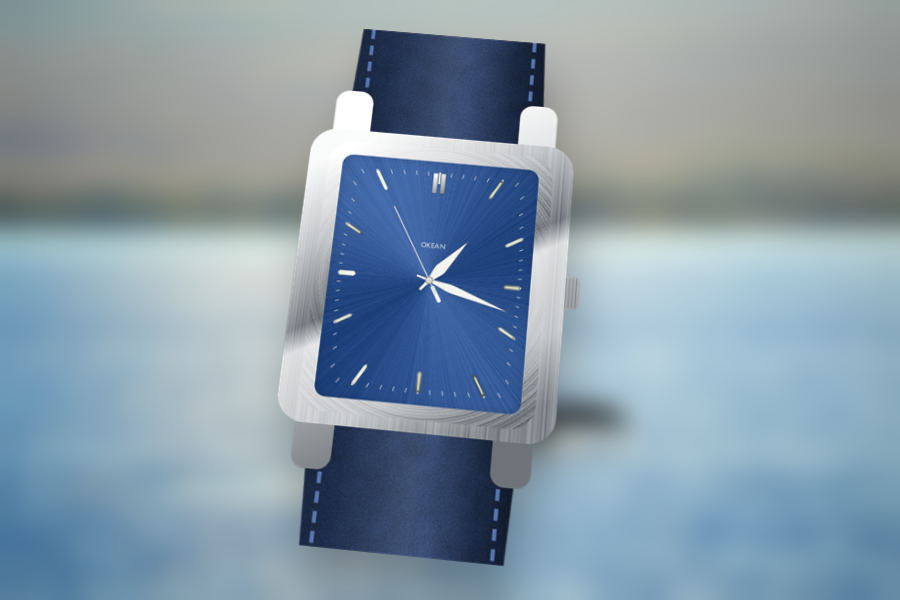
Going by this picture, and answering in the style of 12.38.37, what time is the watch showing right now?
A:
1.17.55
